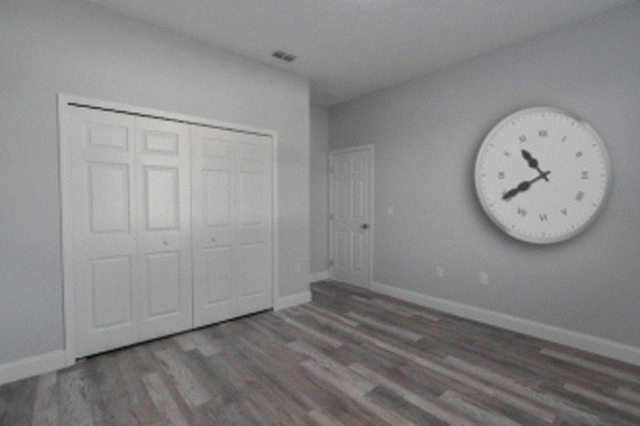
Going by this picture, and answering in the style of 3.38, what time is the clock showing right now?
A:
10.40
